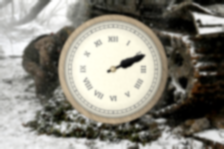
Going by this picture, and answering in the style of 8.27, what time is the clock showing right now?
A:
2.11
